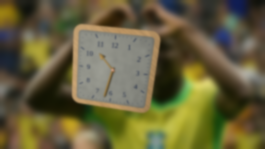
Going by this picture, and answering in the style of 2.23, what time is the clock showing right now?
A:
10.32
